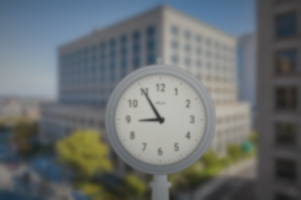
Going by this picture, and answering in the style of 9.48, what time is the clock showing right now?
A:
8.55
